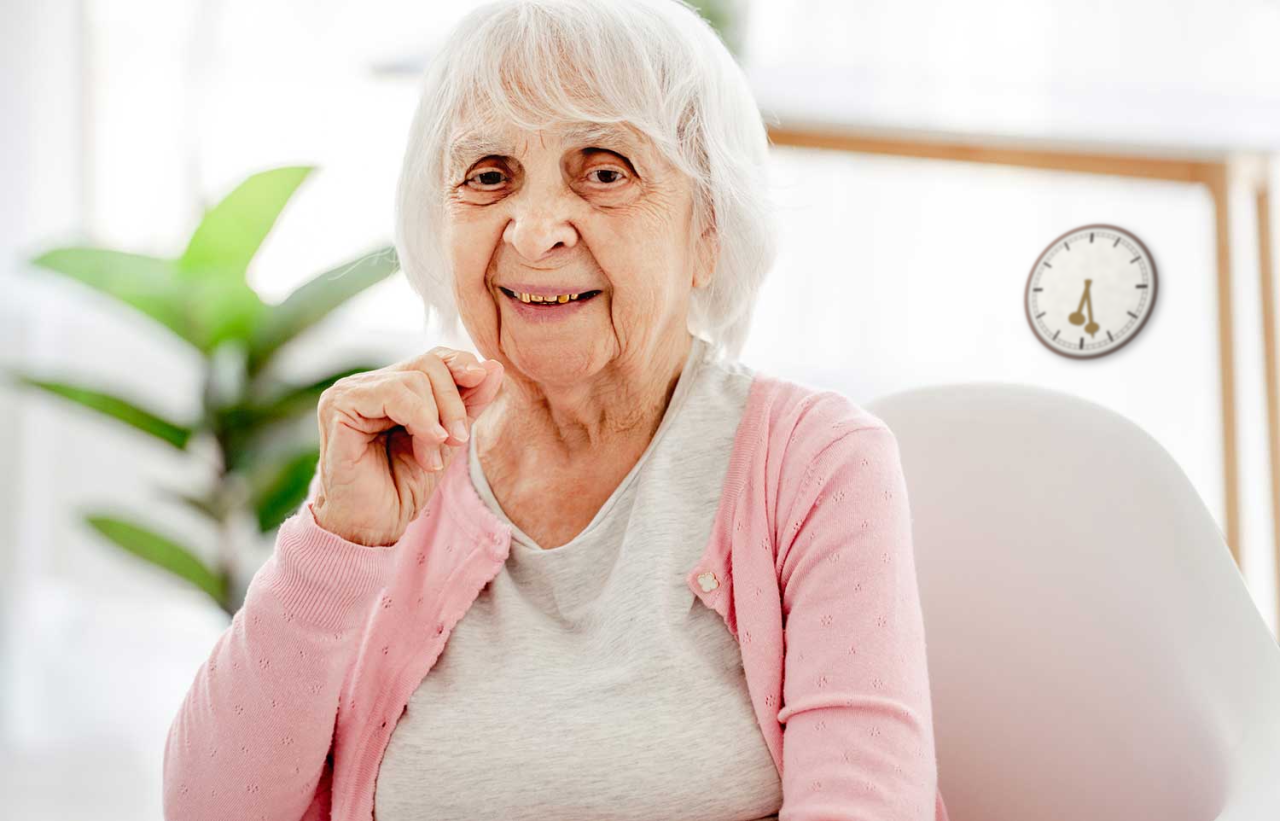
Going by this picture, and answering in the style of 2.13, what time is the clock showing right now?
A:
6.28
